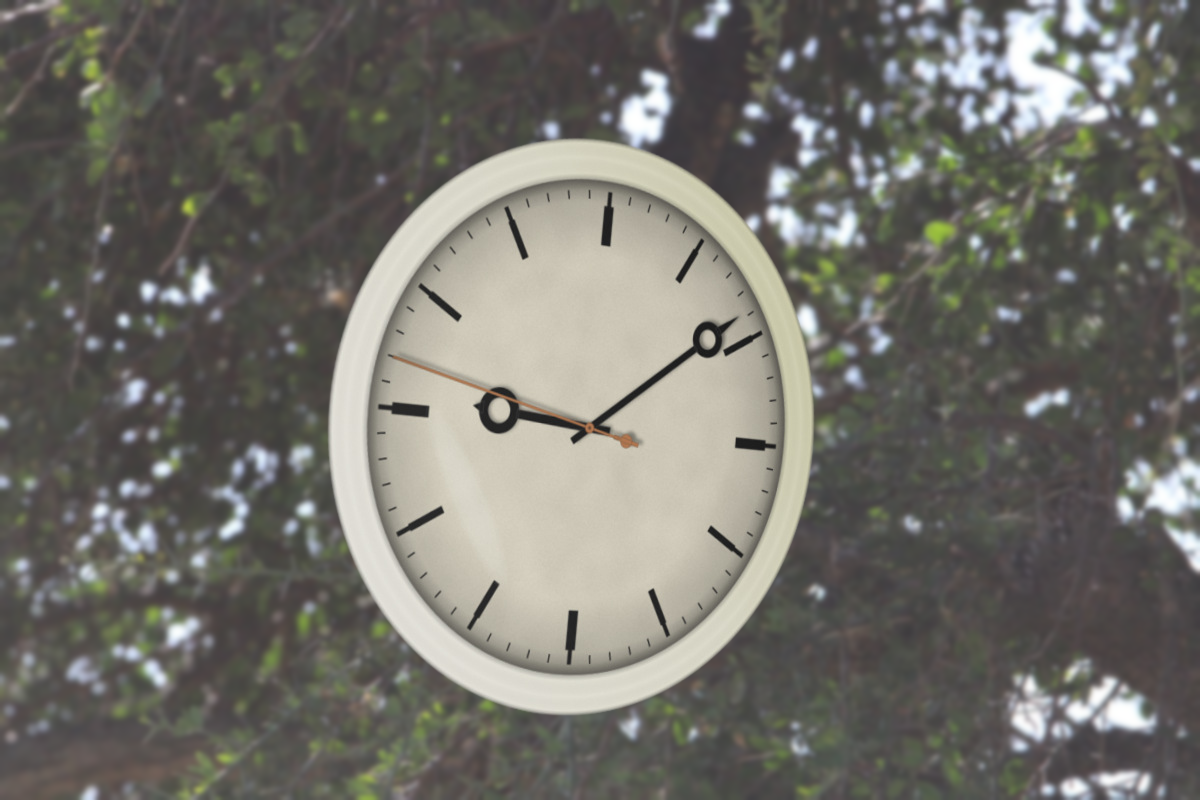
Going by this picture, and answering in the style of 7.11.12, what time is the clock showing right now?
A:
9.08.47
